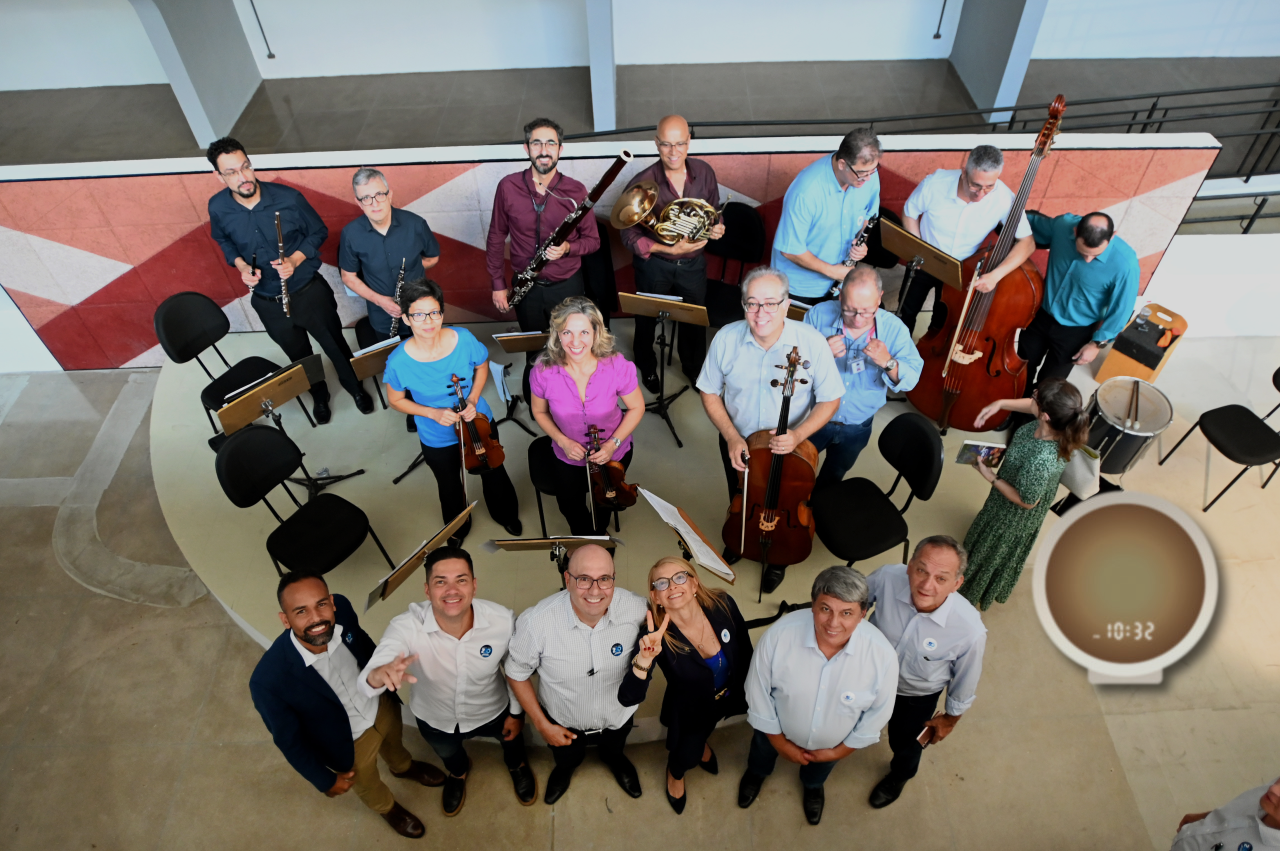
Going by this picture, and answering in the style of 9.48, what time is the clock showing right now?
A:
10.32
